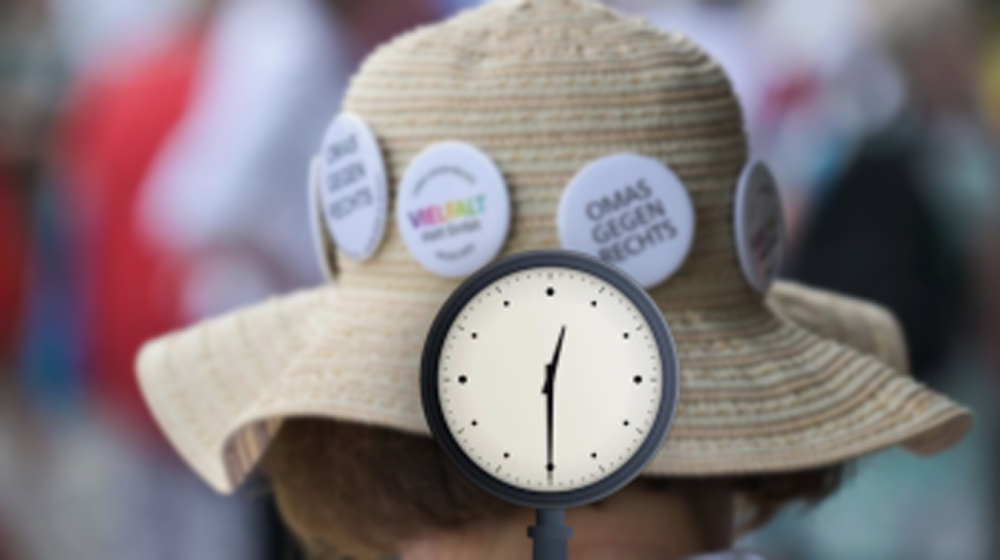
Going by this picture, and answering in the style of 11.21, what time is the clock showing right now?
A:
12.30
